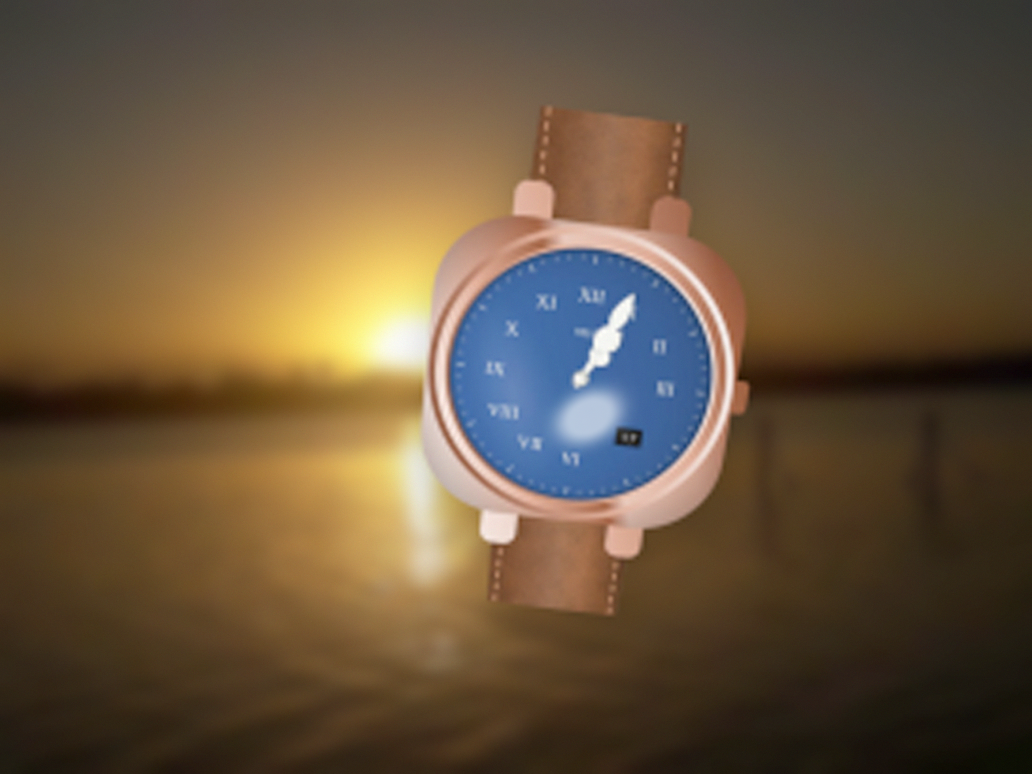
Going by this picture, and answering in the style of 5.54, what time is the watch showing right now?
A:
1.04
